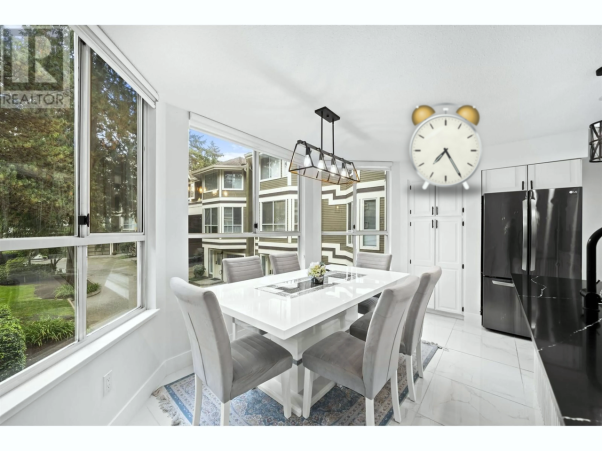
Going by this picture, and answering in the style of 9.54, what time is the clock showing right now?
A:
7.25
